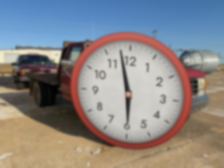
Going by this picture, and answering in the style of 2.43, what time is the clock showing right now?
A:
5.58
